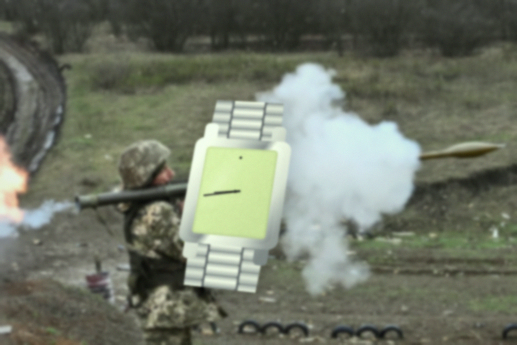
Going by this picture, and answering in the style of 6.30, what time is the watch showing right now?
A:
8.43
